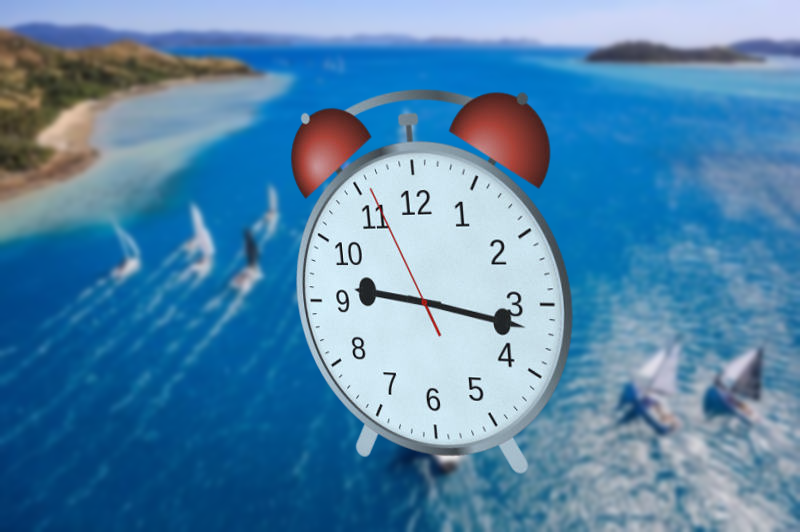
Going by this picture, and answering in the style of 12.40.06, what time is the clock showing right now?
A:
9.16.56
